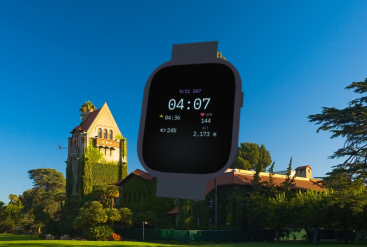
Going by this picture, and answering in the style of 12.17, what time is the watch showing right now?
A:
4.07
